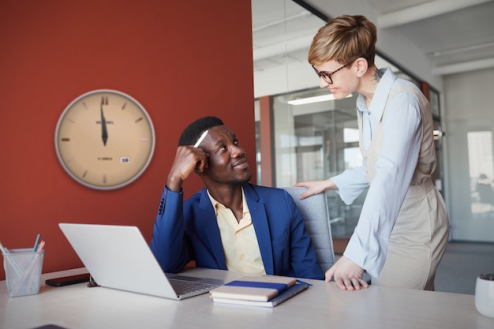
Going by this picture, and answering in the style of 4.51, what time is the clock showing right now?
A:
11.59
